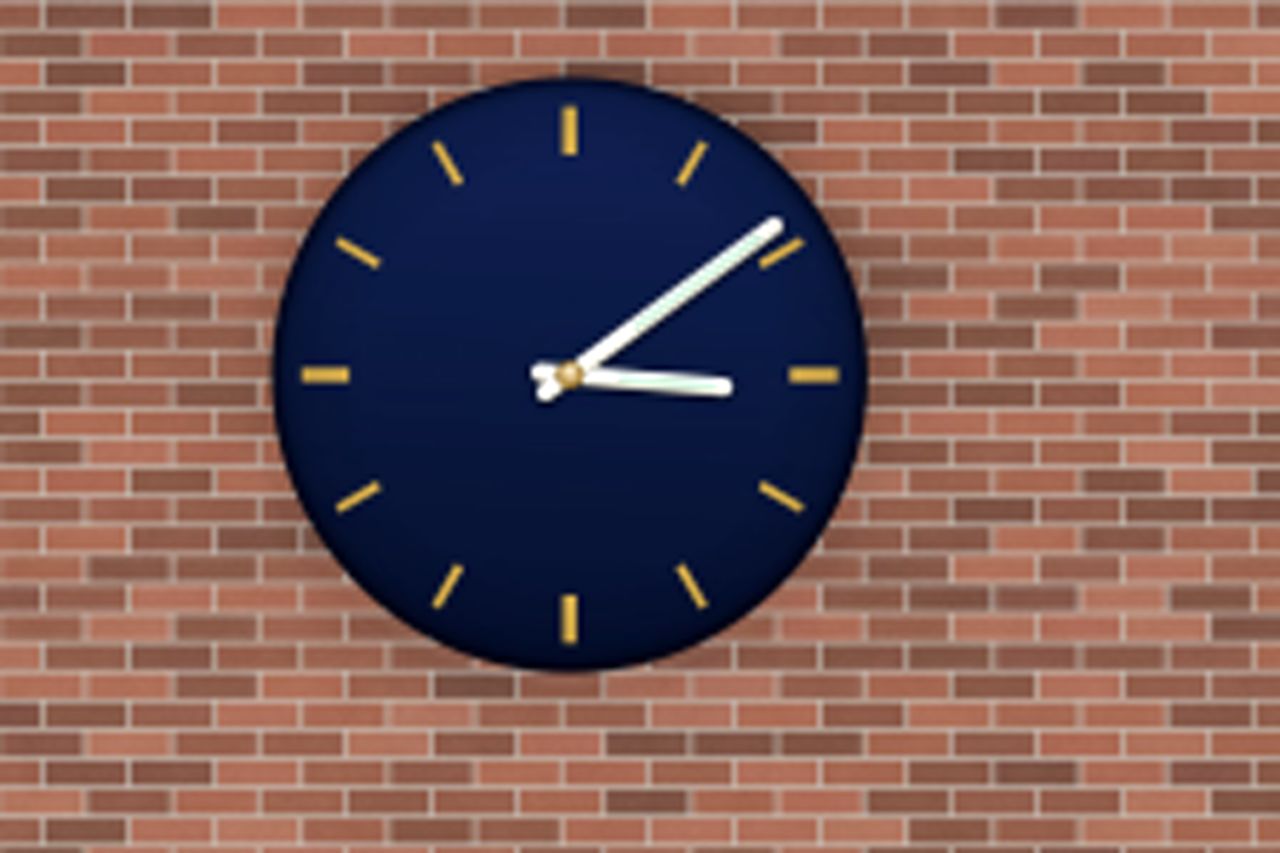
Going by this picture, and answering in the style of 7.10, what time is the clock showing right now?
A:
3.09
